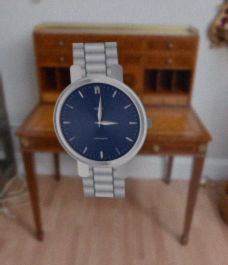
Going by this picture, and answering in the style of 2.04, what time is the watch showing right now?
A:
3.01
